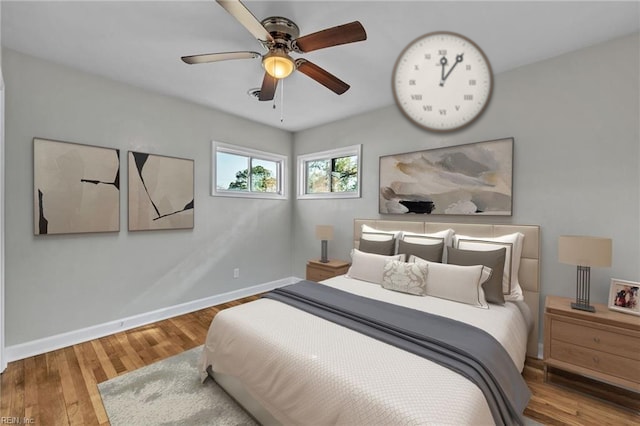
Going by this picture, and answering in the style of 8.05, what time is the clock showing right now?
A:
12.06
